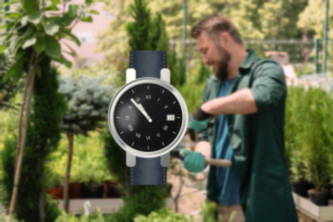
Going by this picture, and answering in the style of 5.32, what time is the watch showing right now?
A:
10.53
